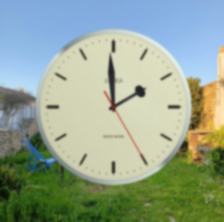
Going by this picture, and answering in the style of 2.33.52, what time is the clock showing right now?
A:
1.59.25
